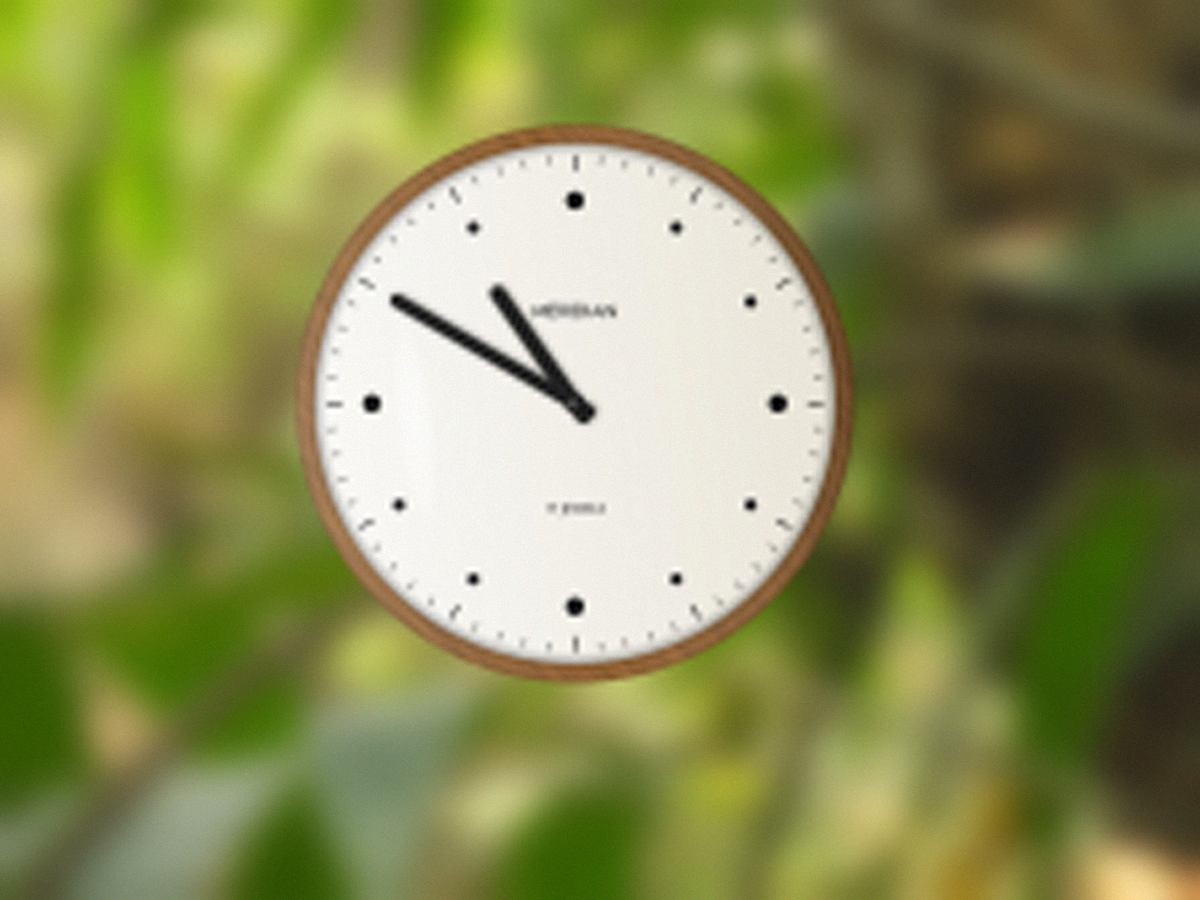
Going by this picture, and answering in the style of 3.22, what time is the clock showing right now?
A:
10.50
